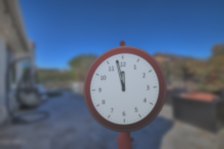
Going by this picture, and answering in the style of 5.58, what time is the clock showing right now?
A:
11.58
